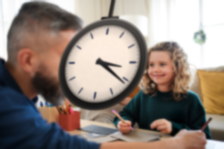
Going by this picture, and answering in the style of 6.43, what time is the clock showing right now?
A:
3.21
